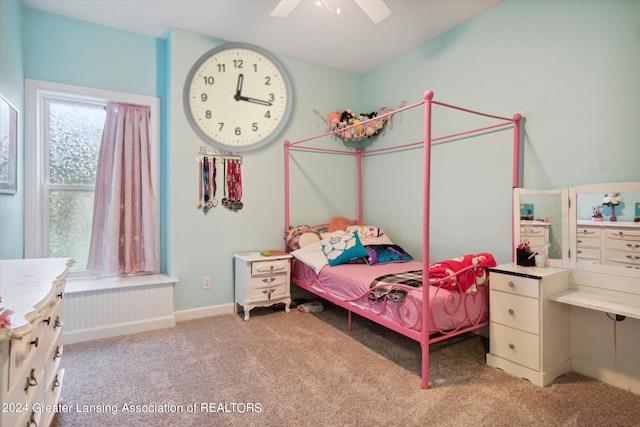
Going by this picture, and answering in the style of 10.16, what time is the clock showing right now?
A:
12.17
